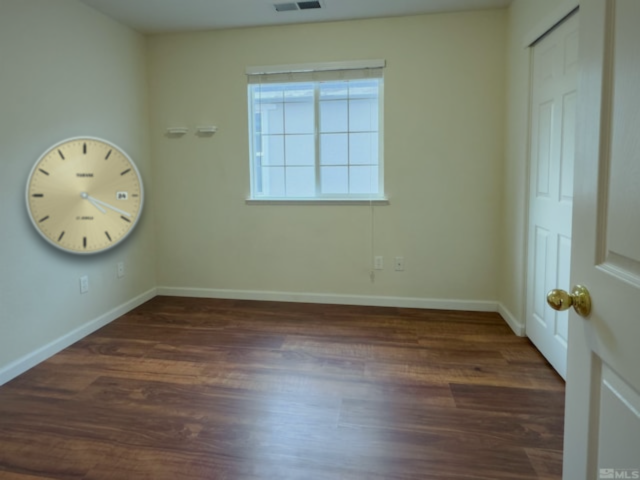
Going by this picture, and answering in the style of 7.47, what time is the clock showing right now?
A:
4.19
